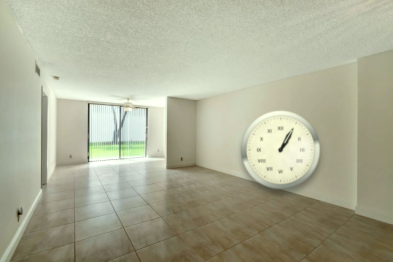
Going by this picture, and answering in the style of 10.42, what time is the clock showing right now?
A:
1.05
